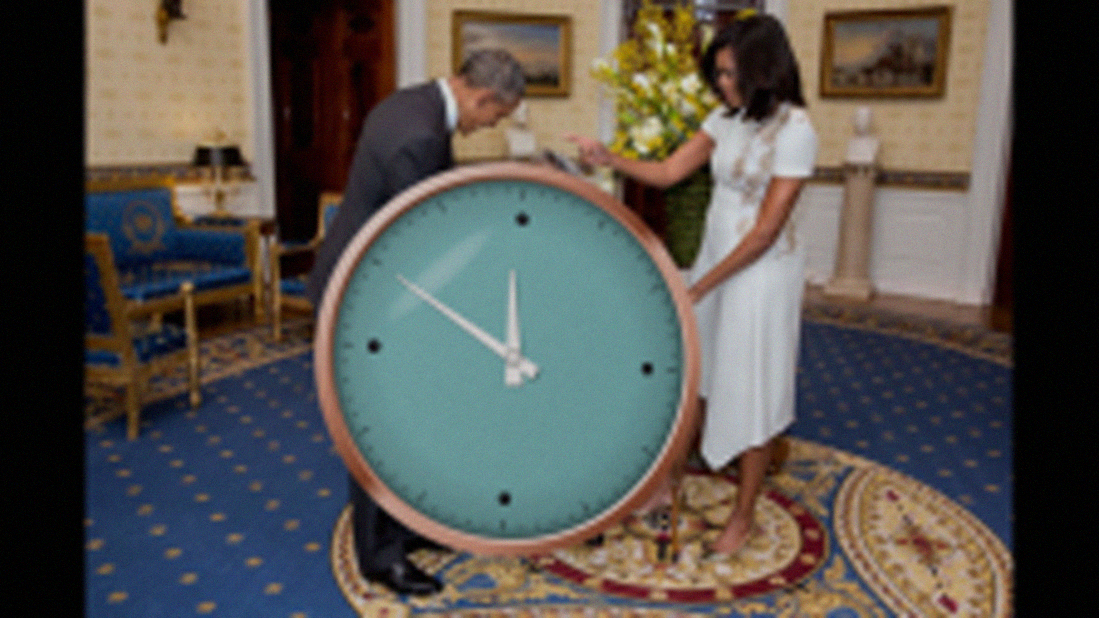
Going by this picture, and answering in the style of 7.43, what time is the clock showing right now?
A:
11.50
